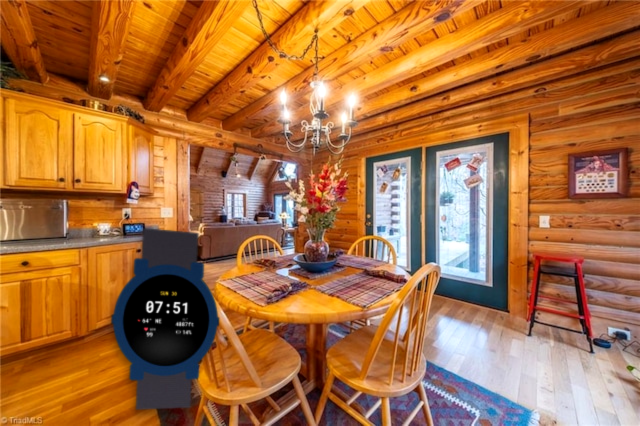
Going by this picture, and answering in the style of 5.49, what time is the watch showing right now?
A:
7.51
